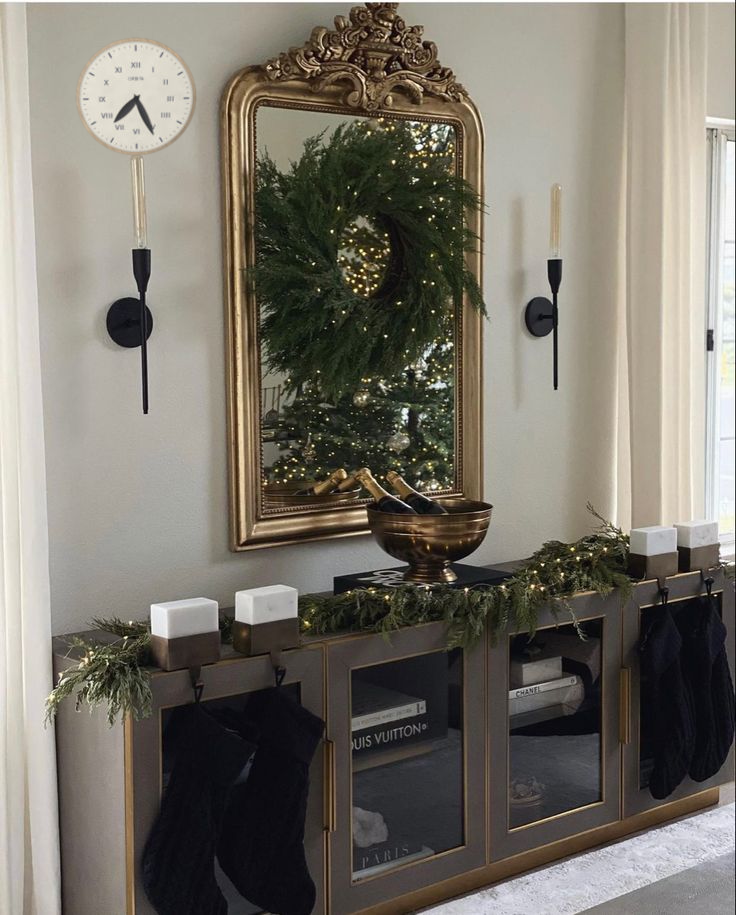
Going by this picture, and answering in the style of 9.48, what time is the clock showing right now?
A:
7.26
